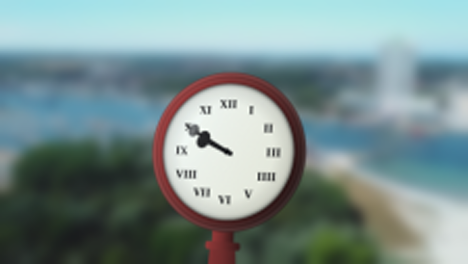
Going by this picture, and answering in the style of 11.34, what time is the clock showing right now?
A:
9.50
